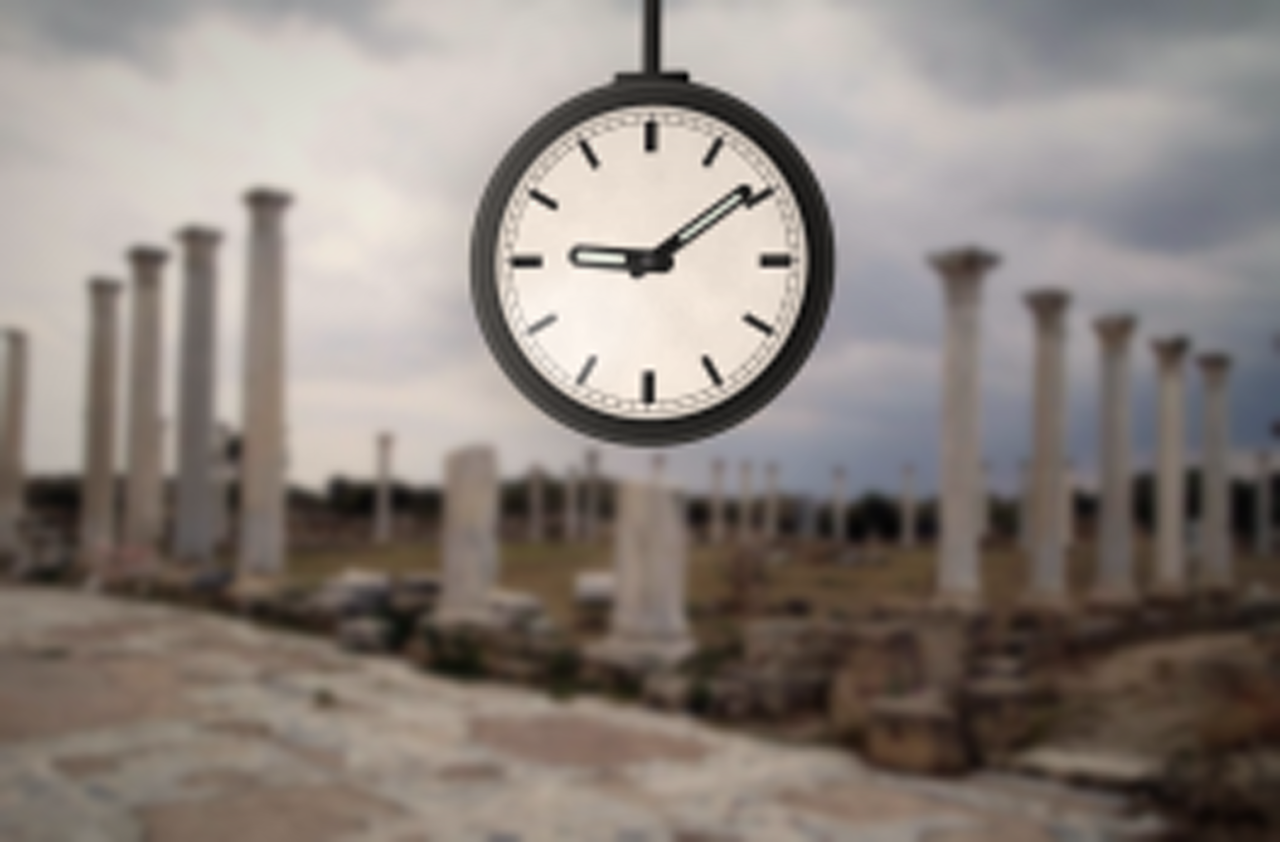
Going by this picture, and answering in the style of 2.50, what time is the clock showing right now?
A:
9.09
